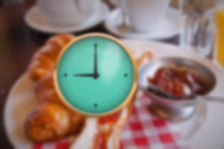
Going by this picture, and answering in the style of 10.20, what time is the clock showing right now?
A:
9.00
